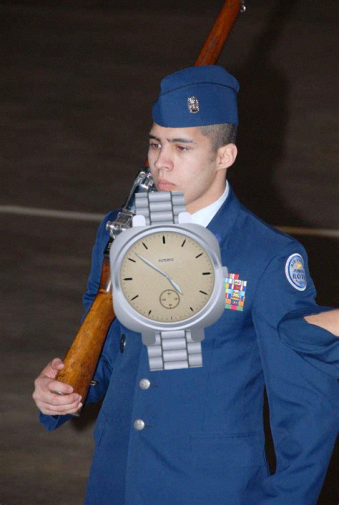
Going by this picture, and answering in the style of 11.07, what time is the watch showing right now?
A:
4.52
